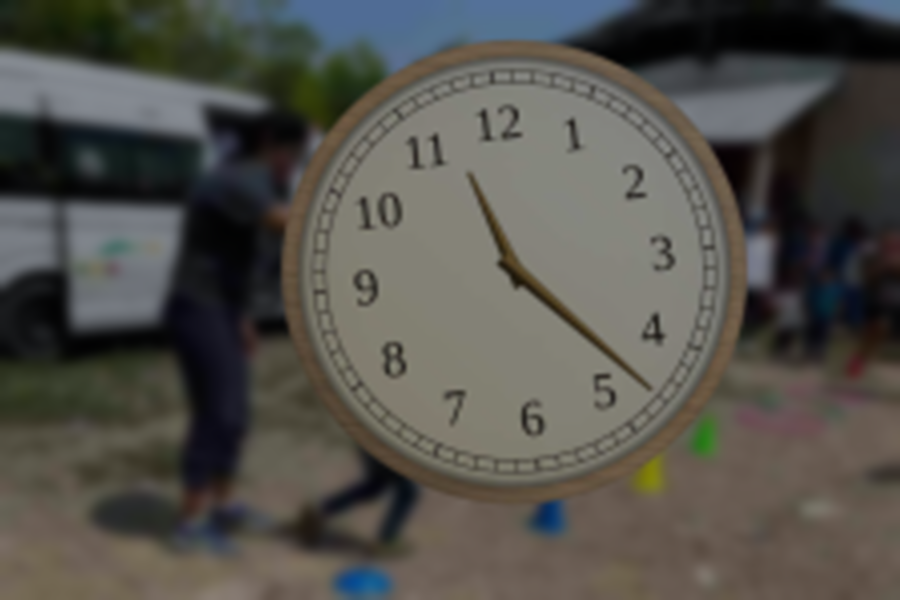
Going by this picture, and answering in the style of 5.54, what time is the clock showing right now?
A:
11.23
